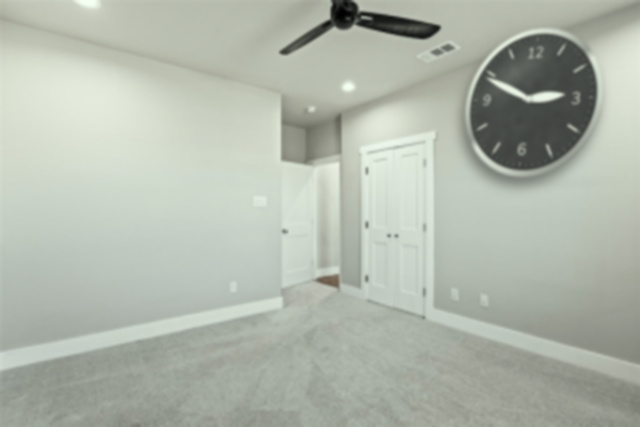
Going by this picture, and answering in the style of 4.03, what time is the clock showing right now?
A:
2.49
